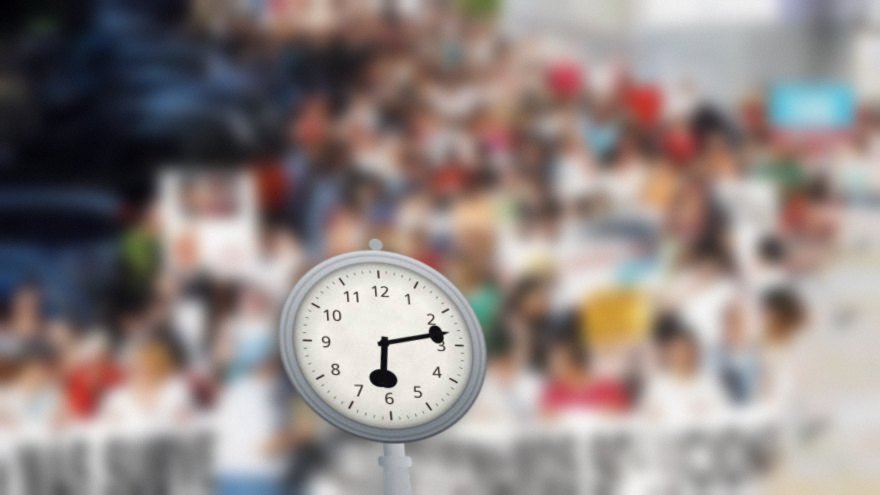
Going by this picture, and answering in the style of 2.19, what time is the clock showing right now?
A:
6.13
